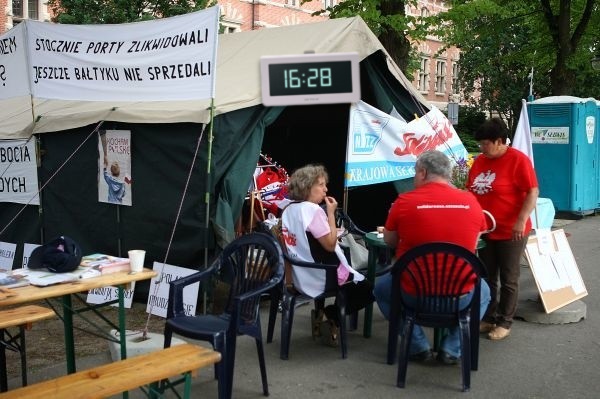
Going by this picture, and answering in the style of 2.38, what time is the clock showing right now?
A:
16.28
